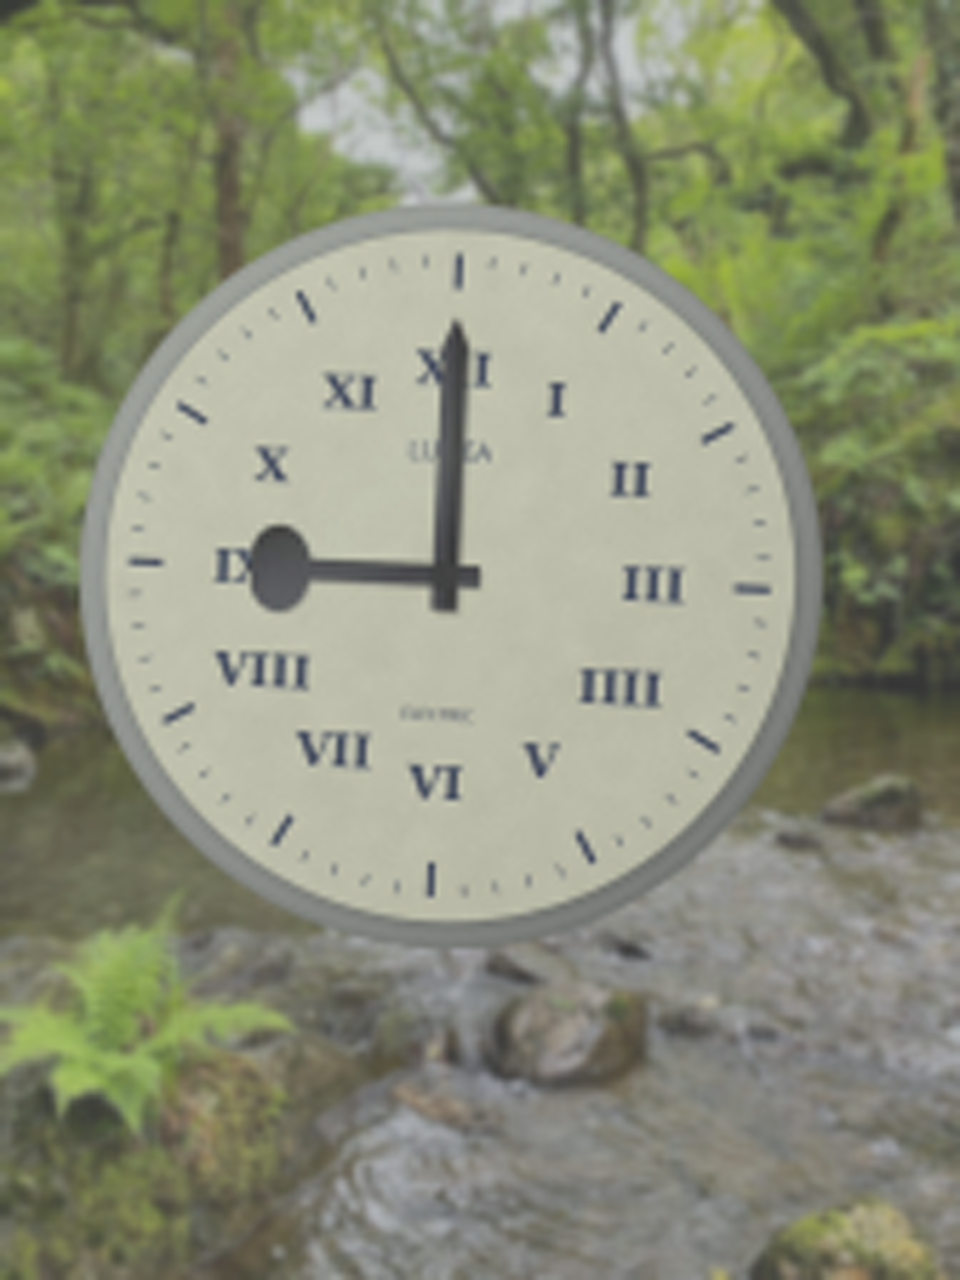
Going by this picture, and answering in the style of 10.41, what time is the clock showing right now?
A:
9.00
